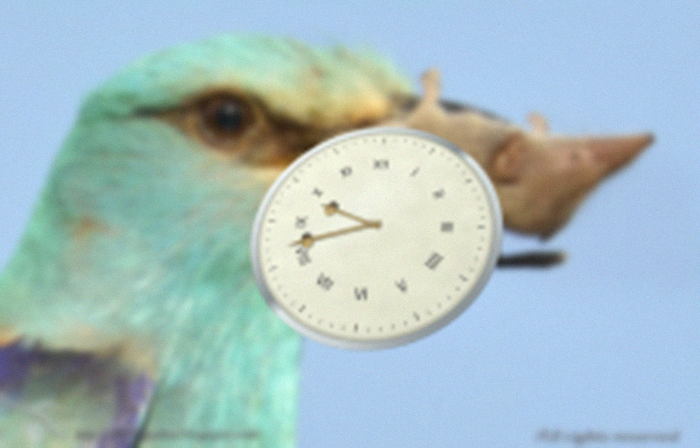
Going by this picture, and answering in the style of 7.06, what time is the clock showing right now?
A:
9.42
